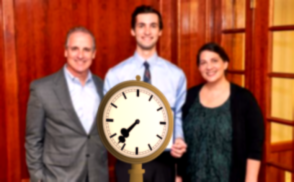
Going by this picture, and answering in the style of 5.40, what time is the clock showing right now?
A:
7.37
